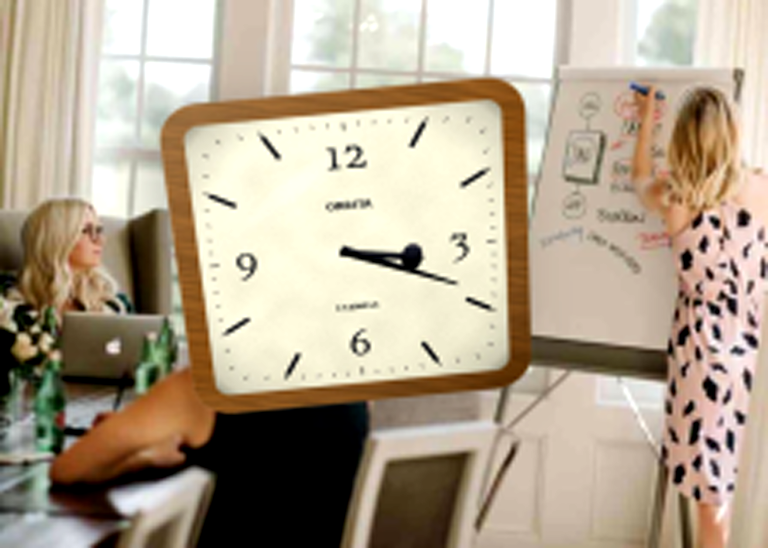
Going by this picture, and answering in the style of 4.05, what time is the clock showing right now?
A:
3.19
